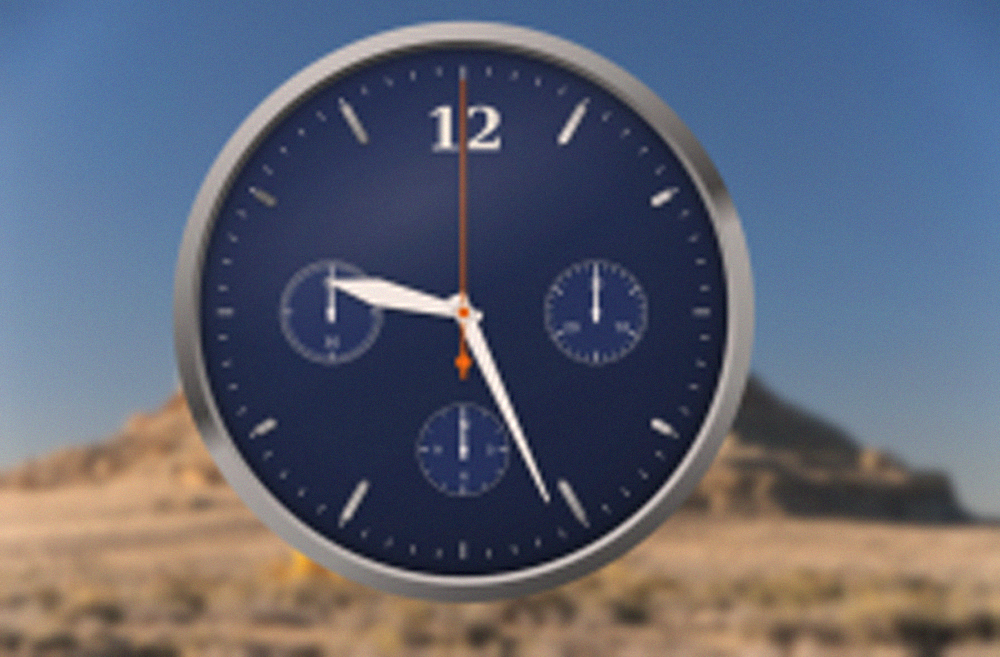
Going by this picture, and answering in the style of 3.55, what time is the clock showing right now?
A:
9.26
